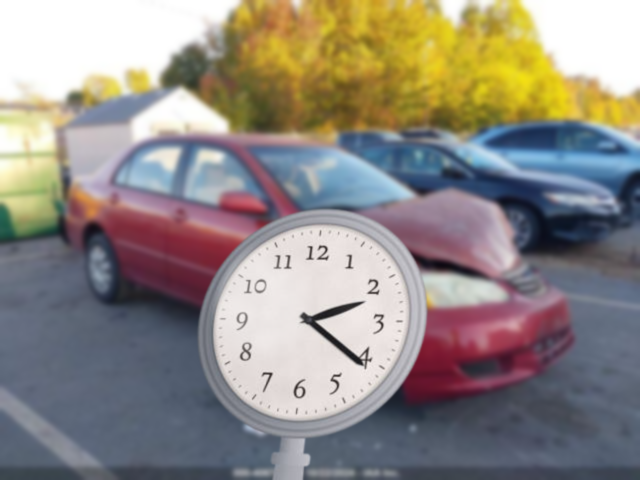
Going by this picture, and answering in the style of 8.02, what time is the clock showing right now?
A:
2.21
